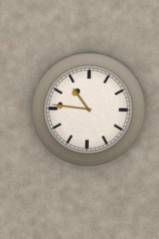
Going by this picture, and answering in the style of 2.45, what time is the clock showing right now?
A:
10.46
